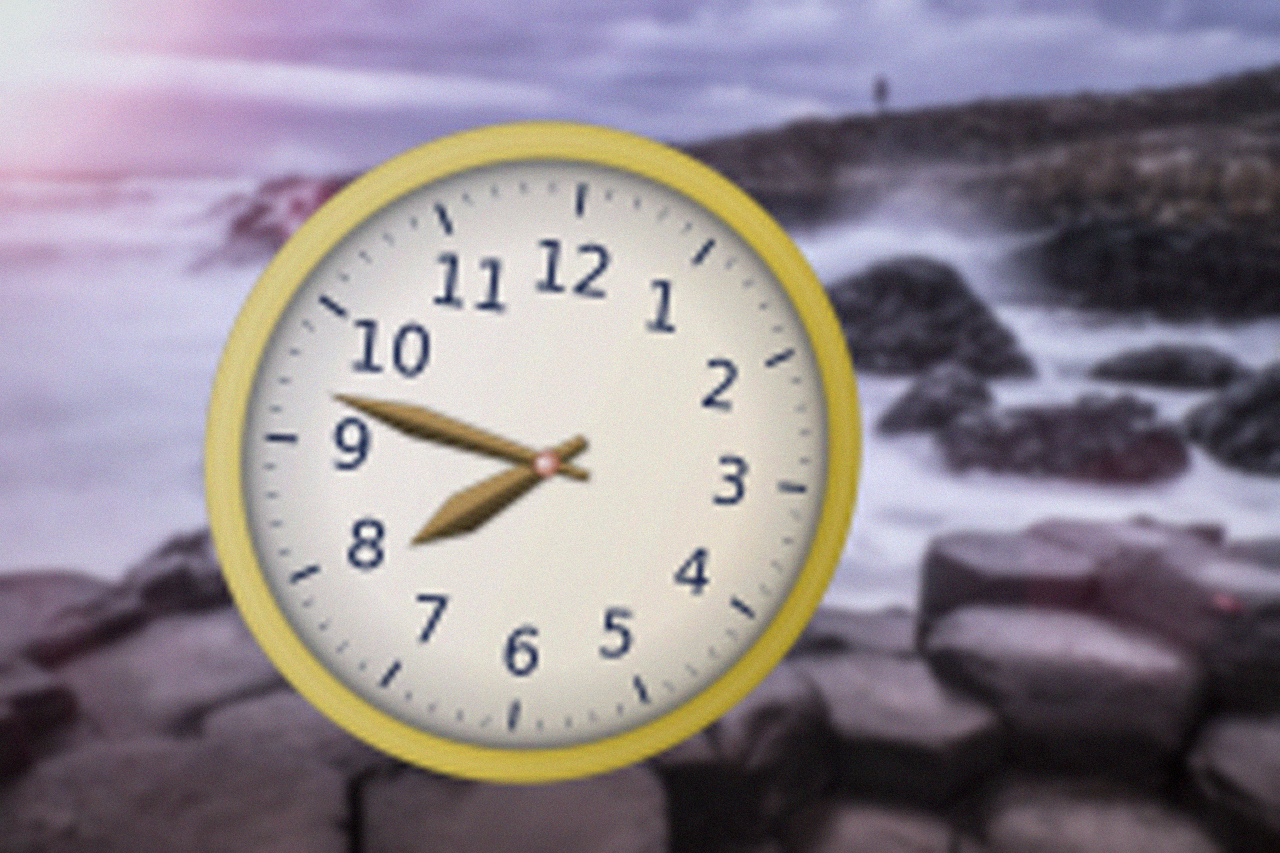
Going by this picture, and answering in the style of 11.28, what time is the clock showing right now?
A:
7.47
